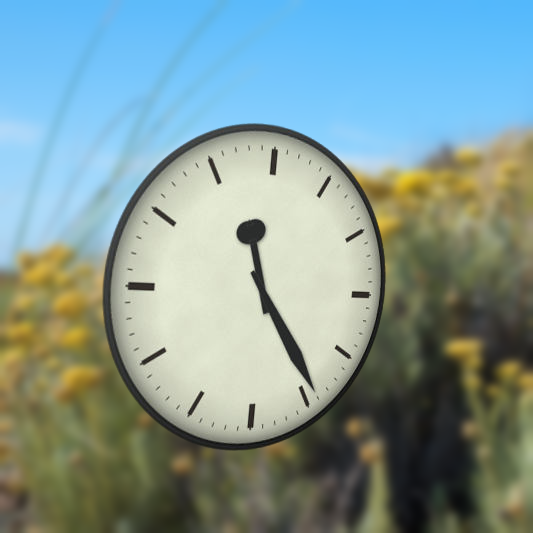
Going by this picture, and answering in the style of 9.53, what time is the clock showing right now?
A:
11.24
